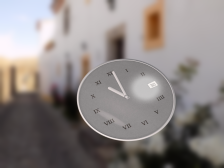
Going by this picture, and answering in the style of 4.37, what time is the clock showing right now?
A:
11.01
